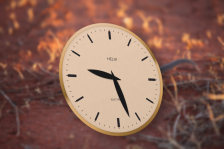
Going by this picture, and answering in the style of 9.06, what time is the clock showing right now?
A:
9.27
